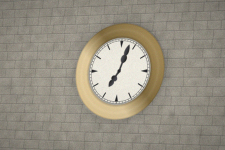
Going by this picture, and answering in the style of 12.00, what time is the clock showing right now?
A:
7.03
